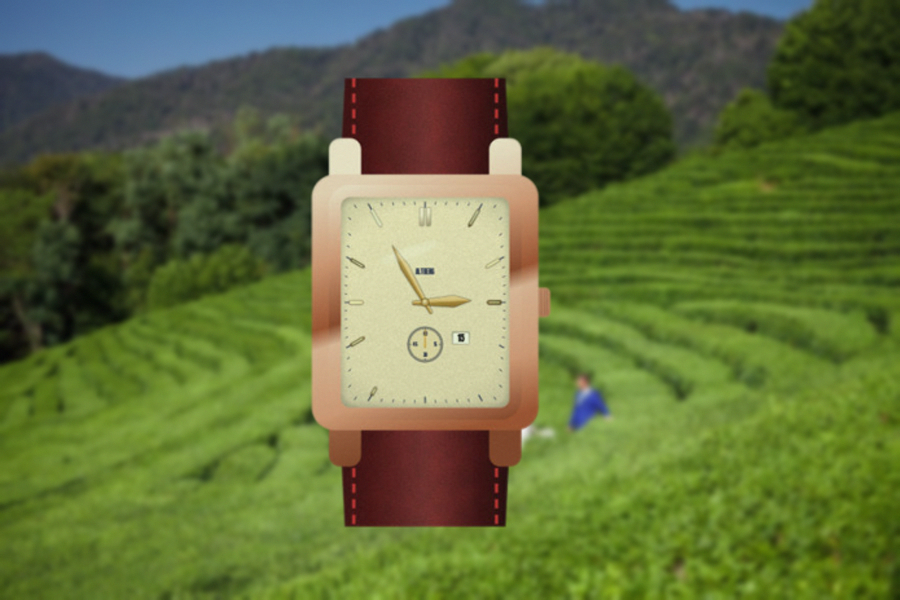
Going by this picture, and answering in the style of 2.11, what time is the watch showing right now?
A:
2.55
